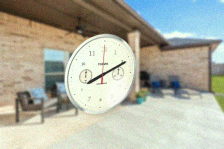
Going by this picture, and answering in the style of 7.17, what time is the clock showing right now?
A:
8.11
